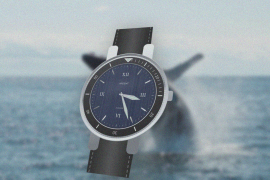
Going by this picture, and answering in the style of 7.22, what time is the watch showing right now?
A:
3.26
